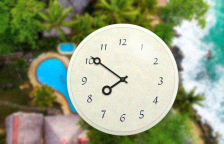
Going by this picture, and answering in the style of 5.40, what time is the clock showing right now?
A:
7.51
